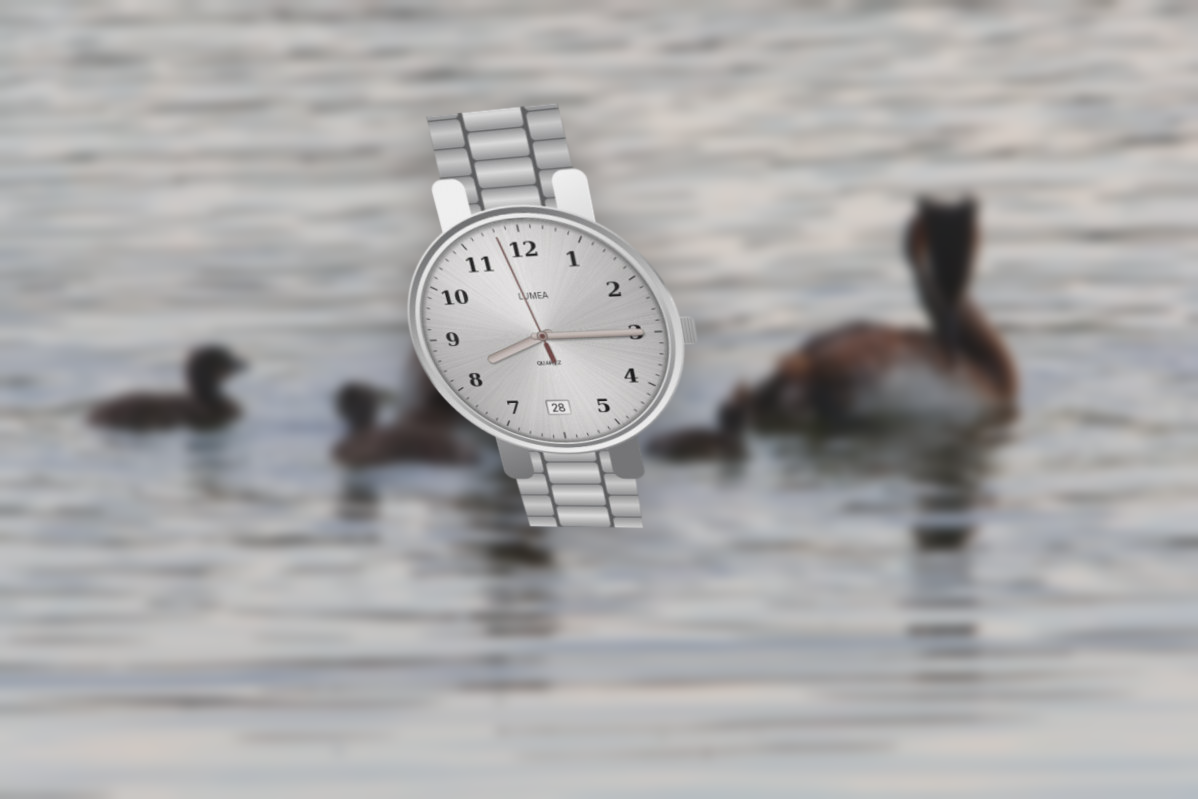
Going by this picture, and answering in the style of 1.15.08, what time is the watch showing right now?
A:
8.14.58
